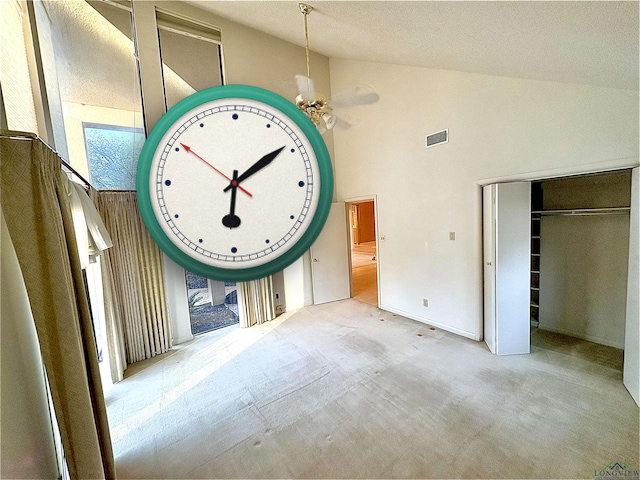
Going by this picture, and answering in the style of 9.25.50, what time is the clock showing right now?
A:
6.08.51
